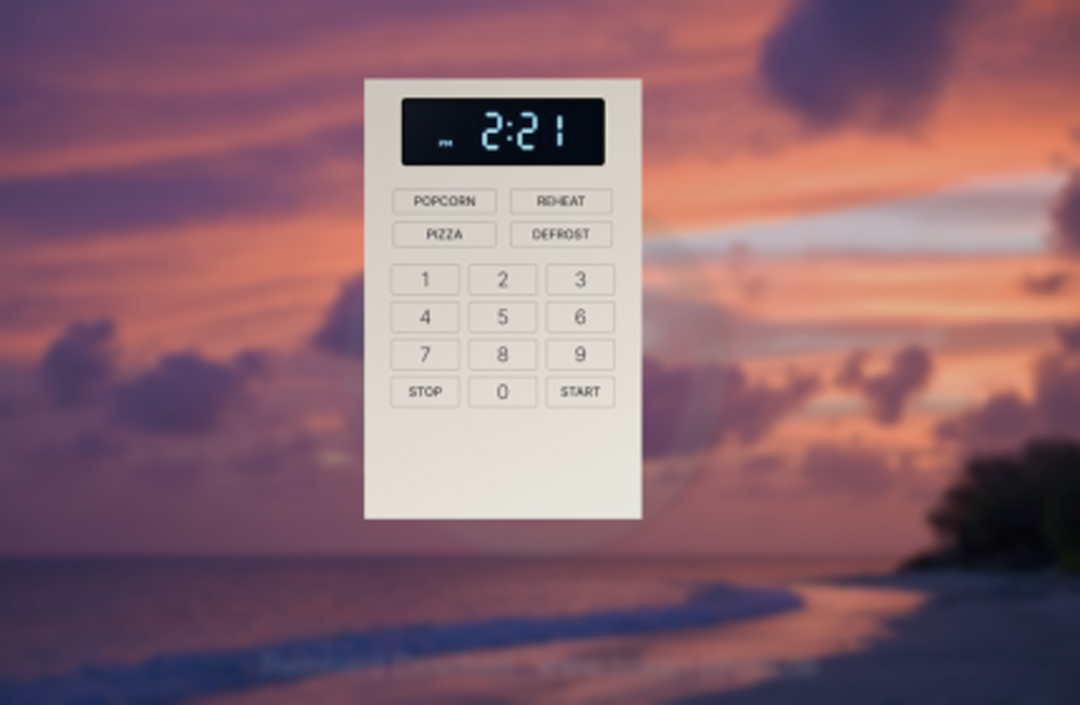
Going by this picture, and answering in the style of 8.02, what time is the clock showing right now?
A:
2.21
